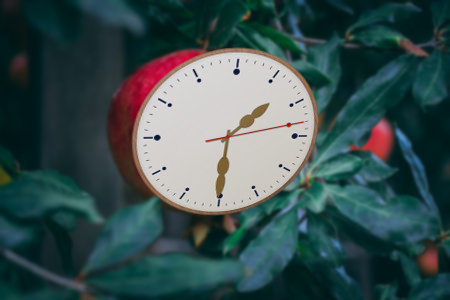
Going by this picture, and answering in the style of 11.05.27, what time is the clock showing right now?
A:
1.30.13
